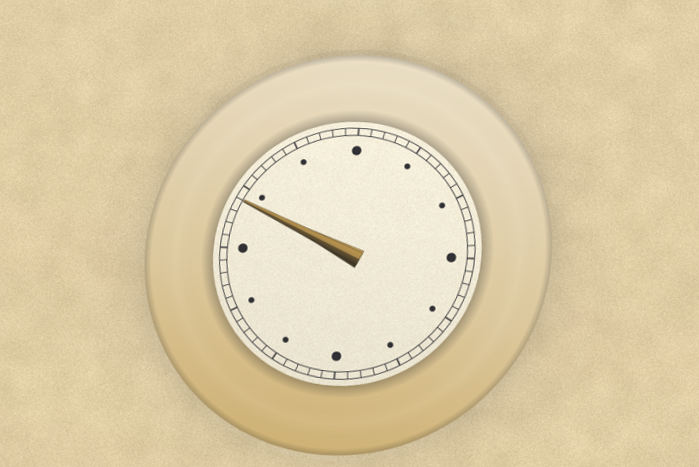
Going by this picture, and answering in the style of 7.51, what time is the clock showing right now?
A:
9.49
